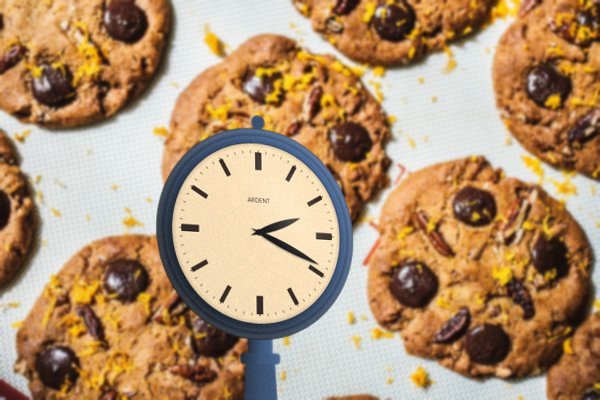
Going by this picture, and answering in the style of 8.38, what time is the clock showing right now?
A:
2.19
